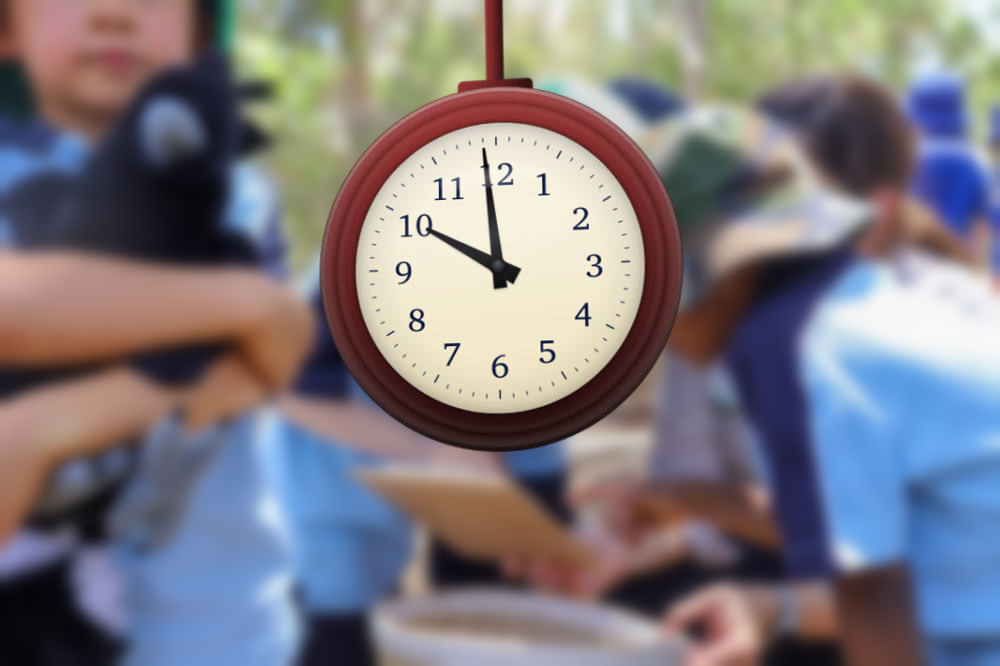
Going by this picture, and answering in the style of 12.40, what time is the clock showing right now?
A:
9.59
